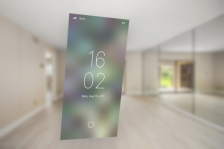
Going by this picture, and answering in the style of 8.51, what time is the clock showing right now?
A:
16.02
